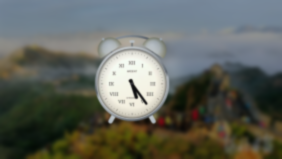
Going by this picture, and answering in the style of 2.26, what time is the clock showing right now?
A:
5.24
